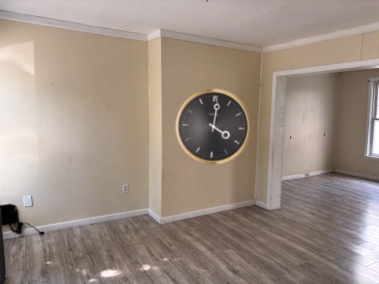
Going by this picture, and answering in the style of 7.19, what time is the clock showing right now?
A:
4.01
